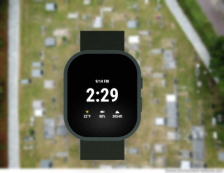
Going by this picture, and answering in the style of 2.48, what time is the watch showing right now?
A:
2.29
